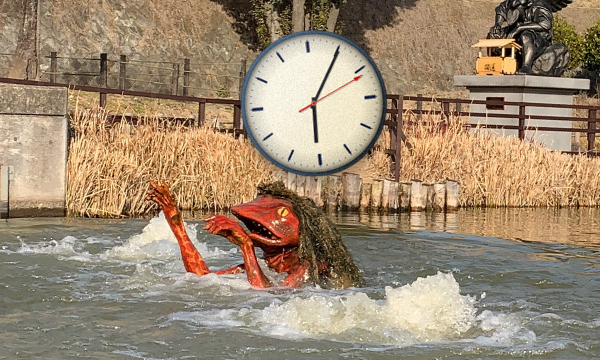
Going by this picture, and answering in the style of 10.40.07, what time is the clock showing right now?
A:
6.05.11
